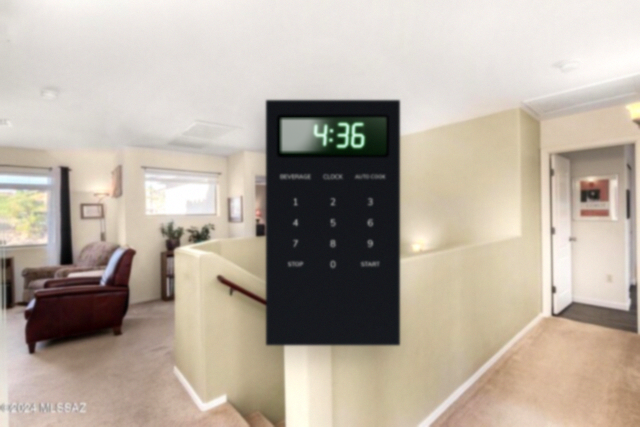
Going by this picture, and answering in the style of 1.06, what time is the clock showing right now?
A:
4.36
